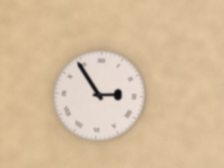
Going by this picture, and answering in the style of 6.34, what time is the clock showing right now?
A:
2.54
